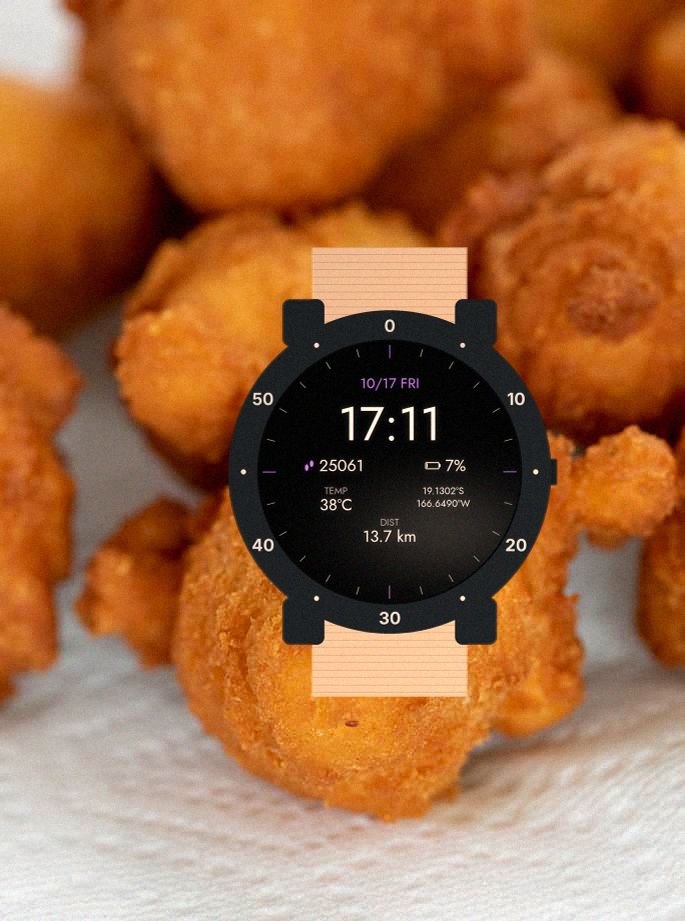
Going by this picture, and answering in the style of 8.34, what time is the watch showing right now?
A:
17.11
